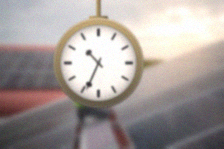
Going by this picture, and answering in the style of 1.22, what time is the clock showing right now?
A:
10.34
